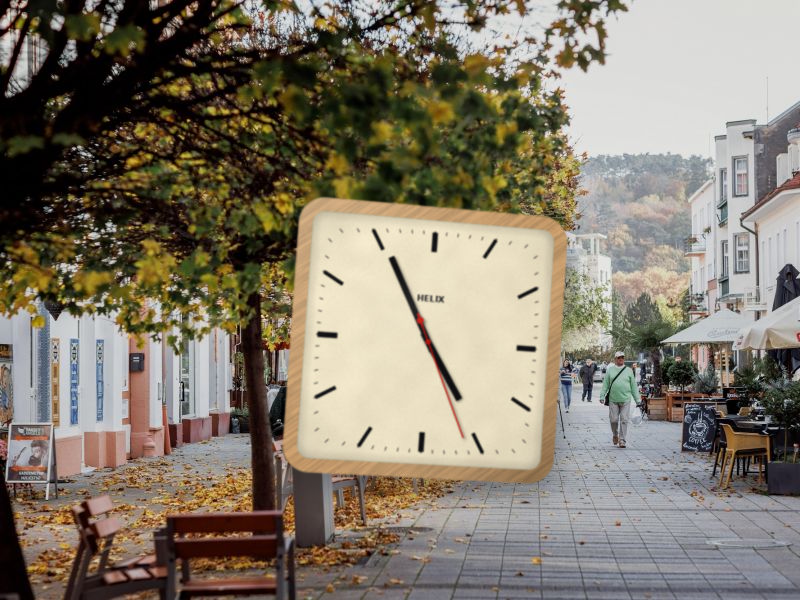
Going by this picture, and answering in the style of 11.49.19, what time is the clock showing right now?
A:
4.55.26
